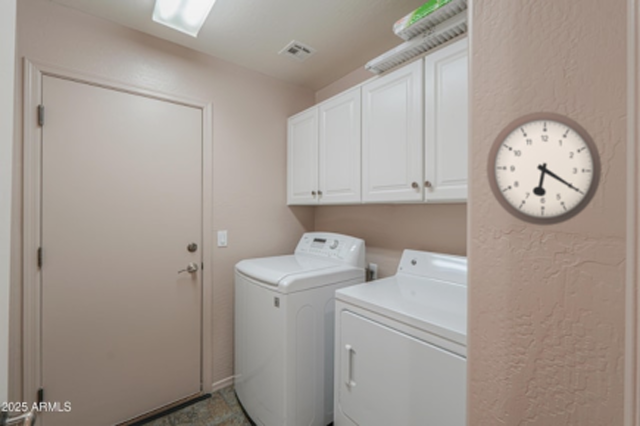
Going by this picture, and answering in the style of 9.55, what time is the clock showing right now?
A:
6.20
